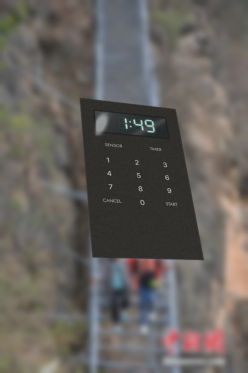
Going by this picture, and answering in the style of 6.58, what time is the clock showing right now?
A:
1.49
